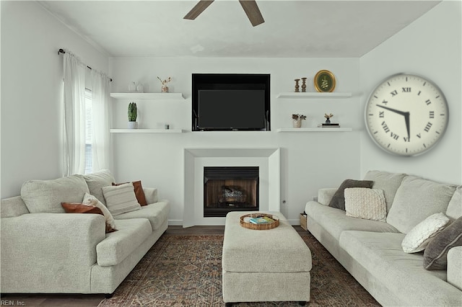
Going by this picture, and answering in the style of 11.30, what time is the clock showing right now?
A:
5.48
